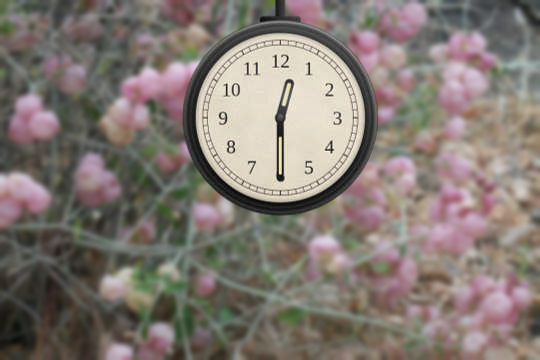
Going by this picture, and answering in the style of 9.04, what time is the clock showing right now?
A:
12.30
